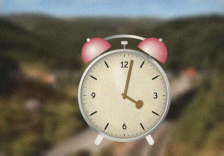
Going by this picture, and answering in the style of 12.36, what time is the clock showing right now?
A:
4.02
